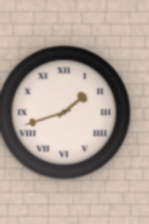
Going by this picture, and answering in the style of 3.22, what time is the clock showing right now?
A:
1.42
